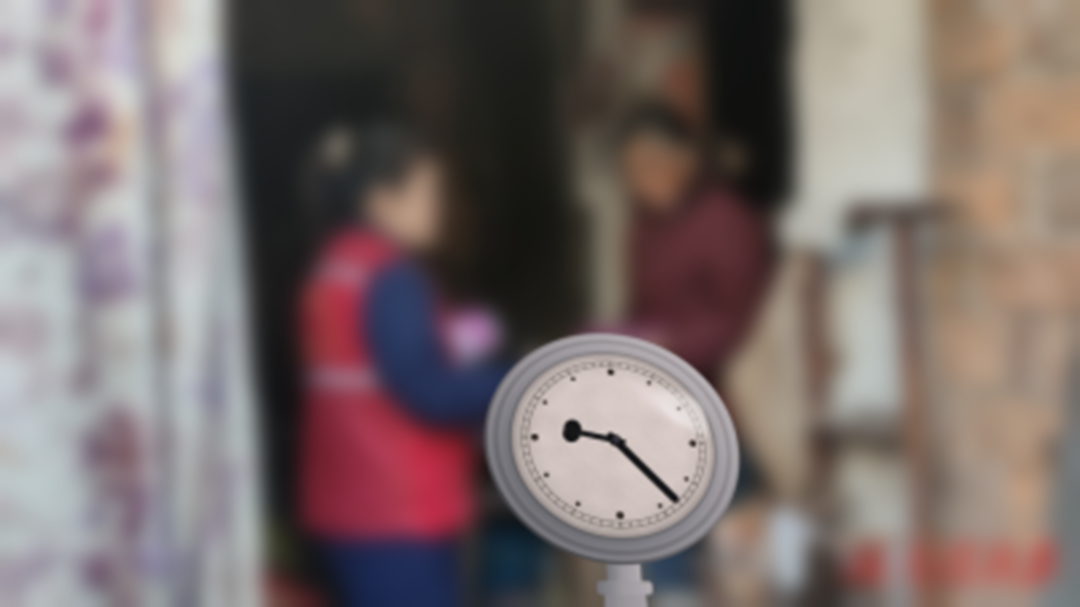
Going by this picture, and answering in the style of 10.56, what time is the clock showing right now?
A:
9.23
